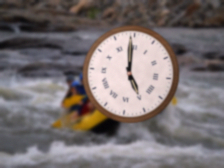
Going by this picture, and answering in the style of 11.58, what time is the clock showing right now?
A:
4.59
